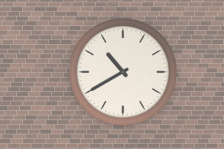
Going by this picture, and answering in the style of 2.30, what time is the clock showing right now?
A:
10.40
